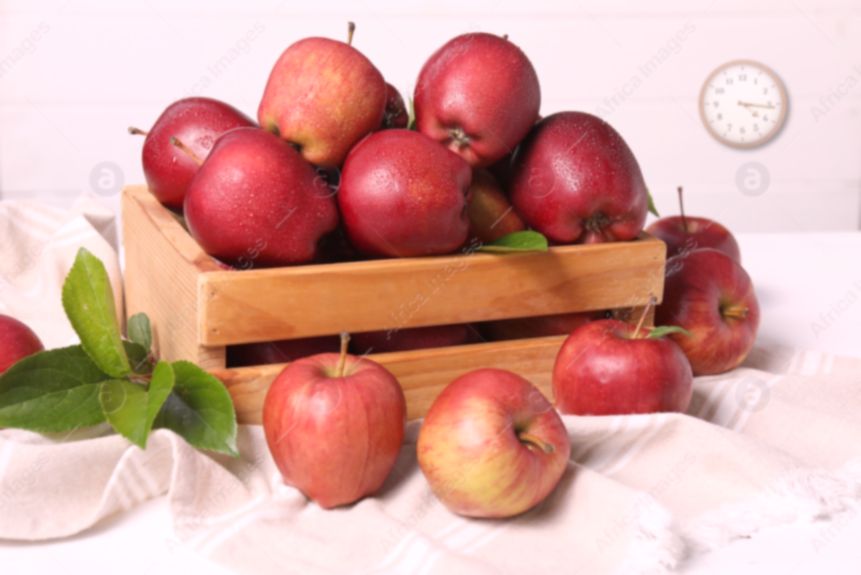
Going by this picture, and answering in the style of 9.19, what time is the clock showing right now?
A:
4.16
